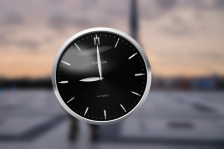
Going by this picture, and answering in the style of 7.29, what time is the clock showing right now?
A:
9.00
